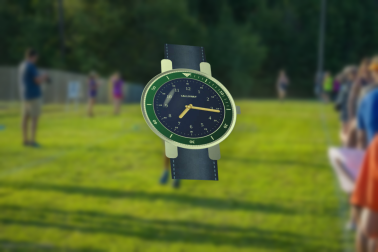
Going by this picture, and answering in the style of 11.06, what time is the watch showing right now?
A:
7.16
